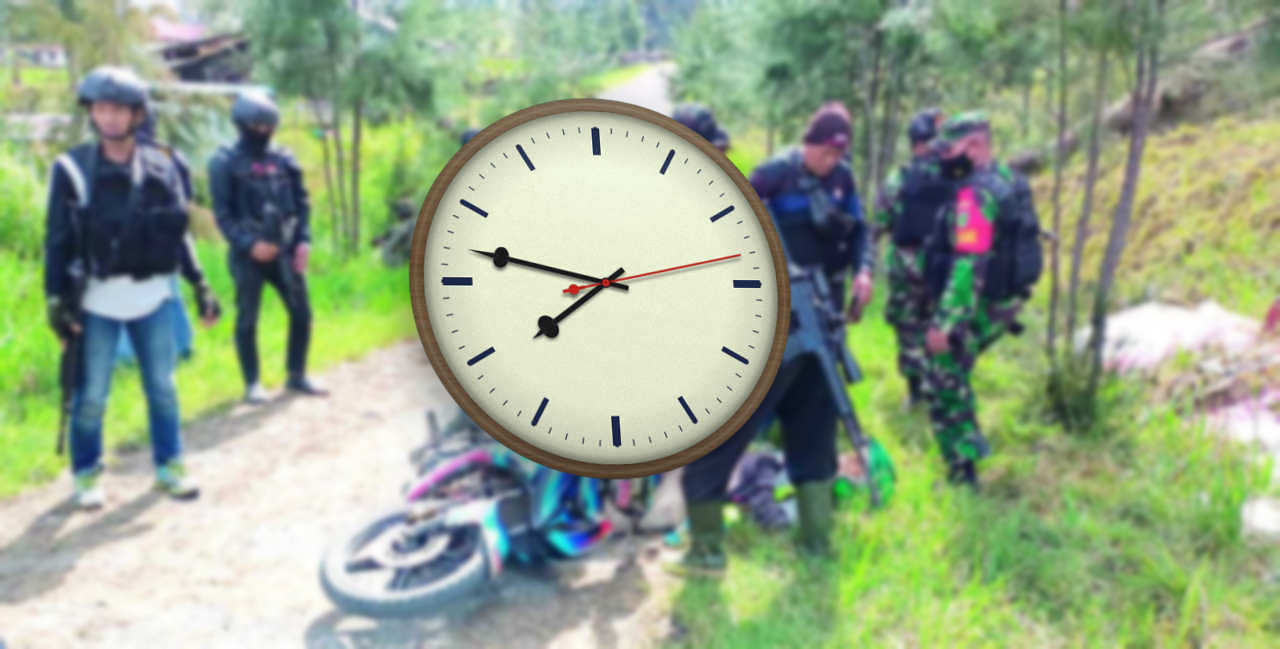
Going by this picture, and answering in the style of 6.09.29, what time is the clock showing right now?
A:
7.47.13
